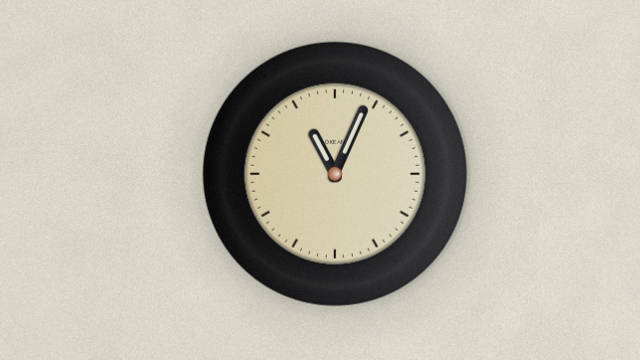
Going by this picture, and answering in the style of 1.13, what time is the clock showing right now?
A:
11.04
